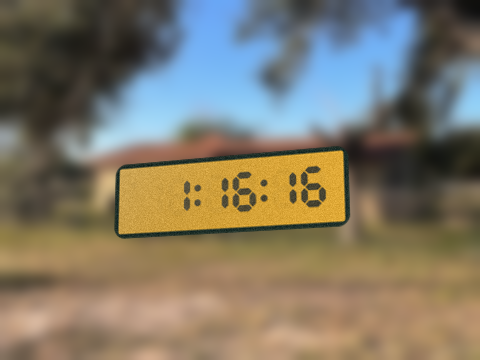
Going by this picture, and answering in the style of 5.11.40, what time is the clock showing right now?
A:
1.16.16
